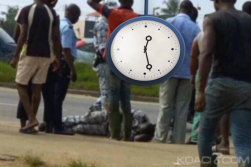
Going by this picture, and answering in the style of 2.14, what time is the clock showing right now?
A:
12.28
